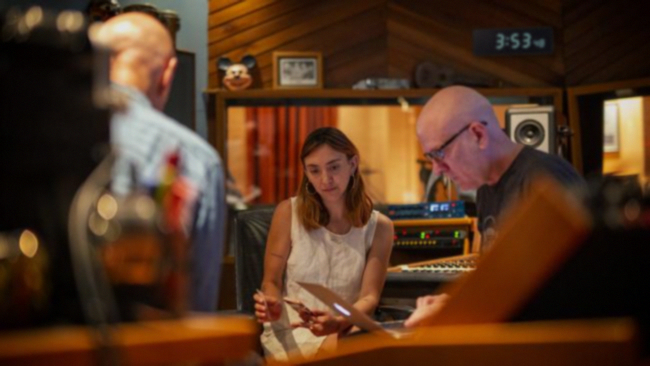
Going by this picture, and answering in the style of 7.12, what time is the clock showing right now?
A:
3.53
